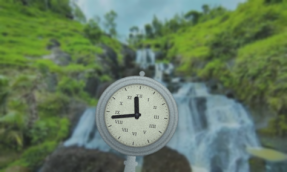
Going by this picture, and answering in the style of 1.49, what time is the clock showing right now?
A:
11.43
